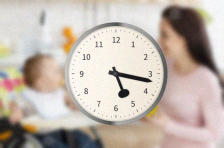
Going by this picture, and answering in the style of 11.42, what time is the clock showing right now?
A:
5.17
